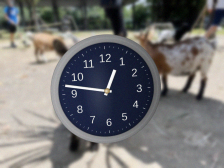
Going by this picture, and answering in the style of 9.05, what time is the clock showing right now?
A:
12.47
